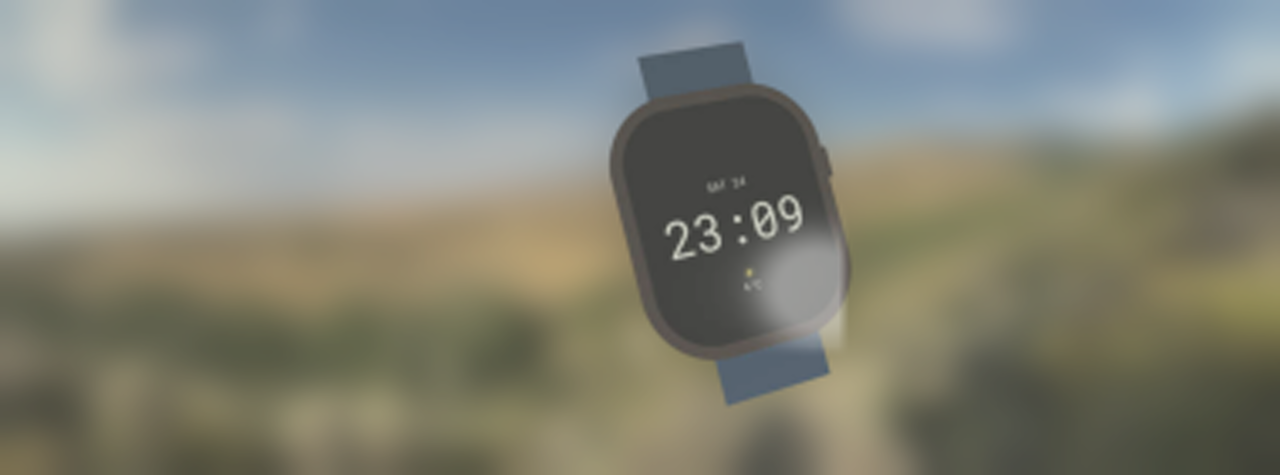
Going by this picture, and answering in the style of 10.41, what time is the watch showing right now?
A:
23.09
